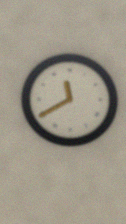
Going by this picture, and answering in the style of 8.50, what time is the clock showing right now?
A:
11.40
